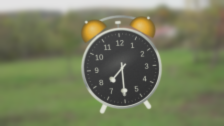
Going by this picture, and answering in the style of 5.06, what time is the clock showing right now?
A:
7.30
